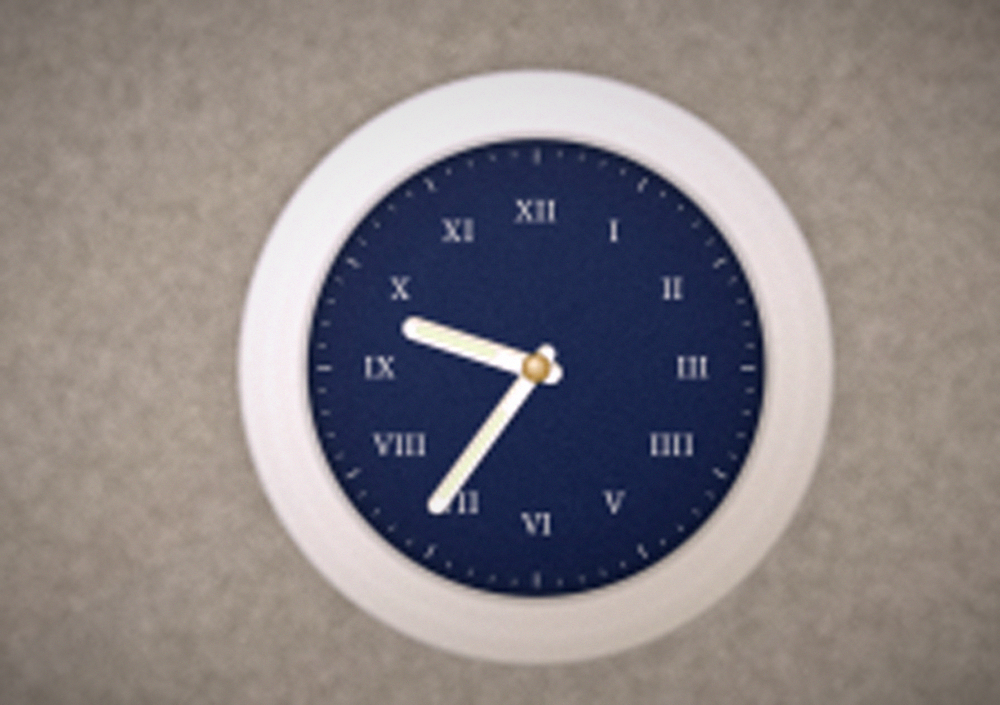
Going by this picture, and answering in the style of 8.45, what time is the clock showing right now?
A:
9.36
